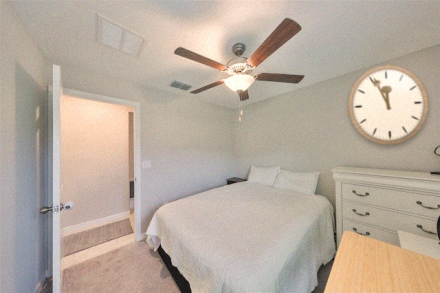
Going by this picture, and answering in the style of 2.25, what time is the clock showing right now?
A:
11.56
